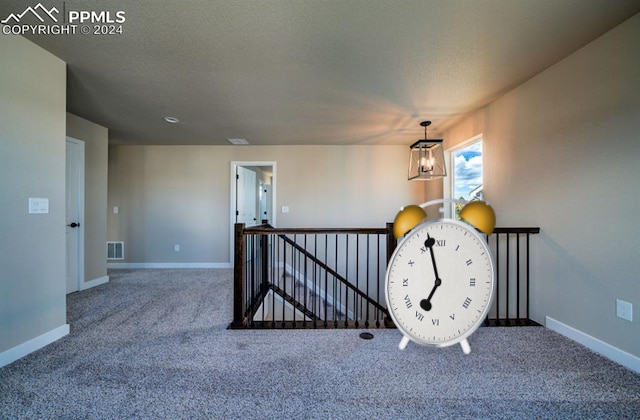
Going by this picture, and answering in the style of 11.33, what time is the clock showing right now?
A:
6.57
